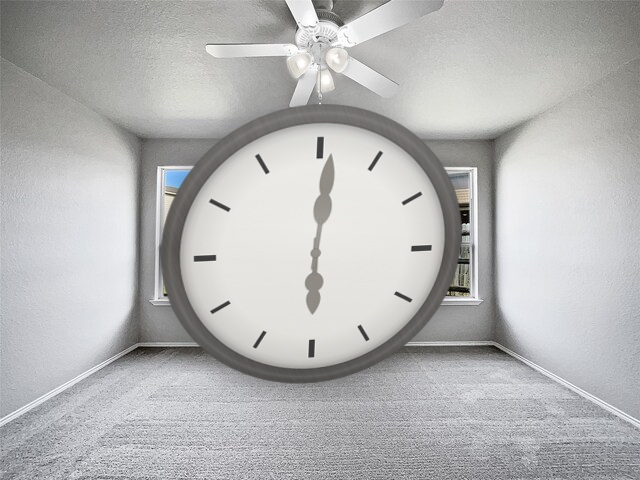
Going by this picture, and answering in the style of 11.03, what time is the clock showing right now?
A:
6.01
